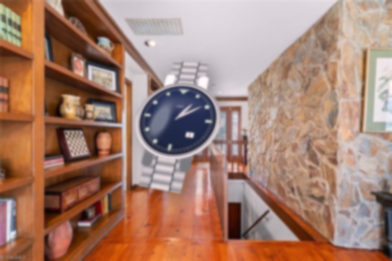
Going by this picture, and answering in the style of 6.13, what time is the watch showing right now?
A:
1.09
